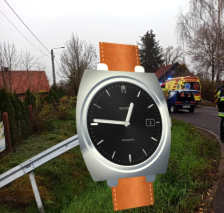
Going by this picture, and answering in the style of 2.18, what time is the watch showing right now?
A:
12.46
